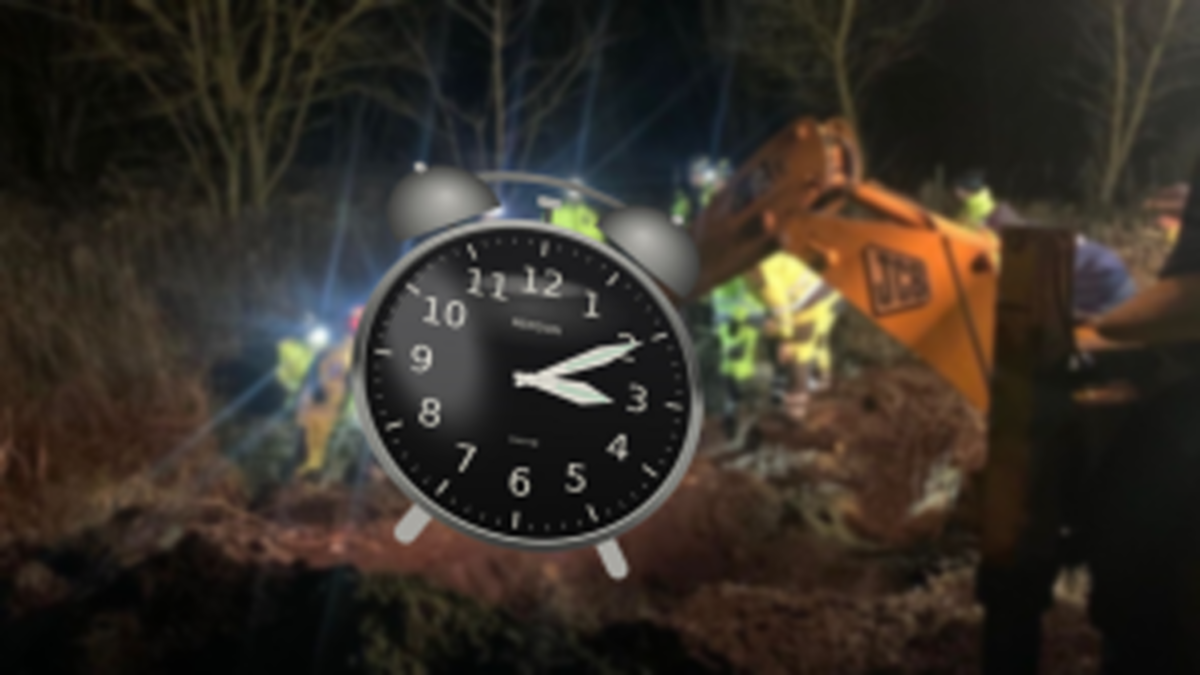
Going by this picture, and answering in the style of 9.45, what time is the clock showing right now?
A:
3.10
